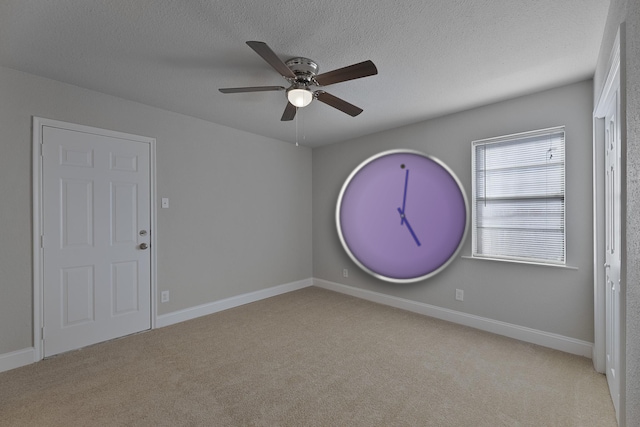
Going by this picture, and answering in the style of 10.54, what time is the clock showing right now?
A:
5.01
